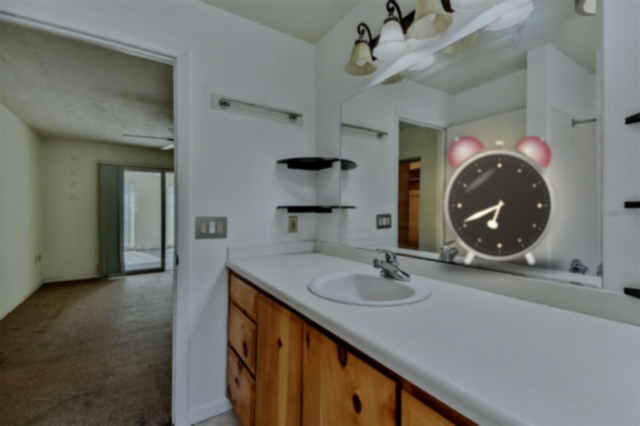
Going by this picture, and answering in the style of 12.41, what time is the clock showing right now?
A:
6.41
